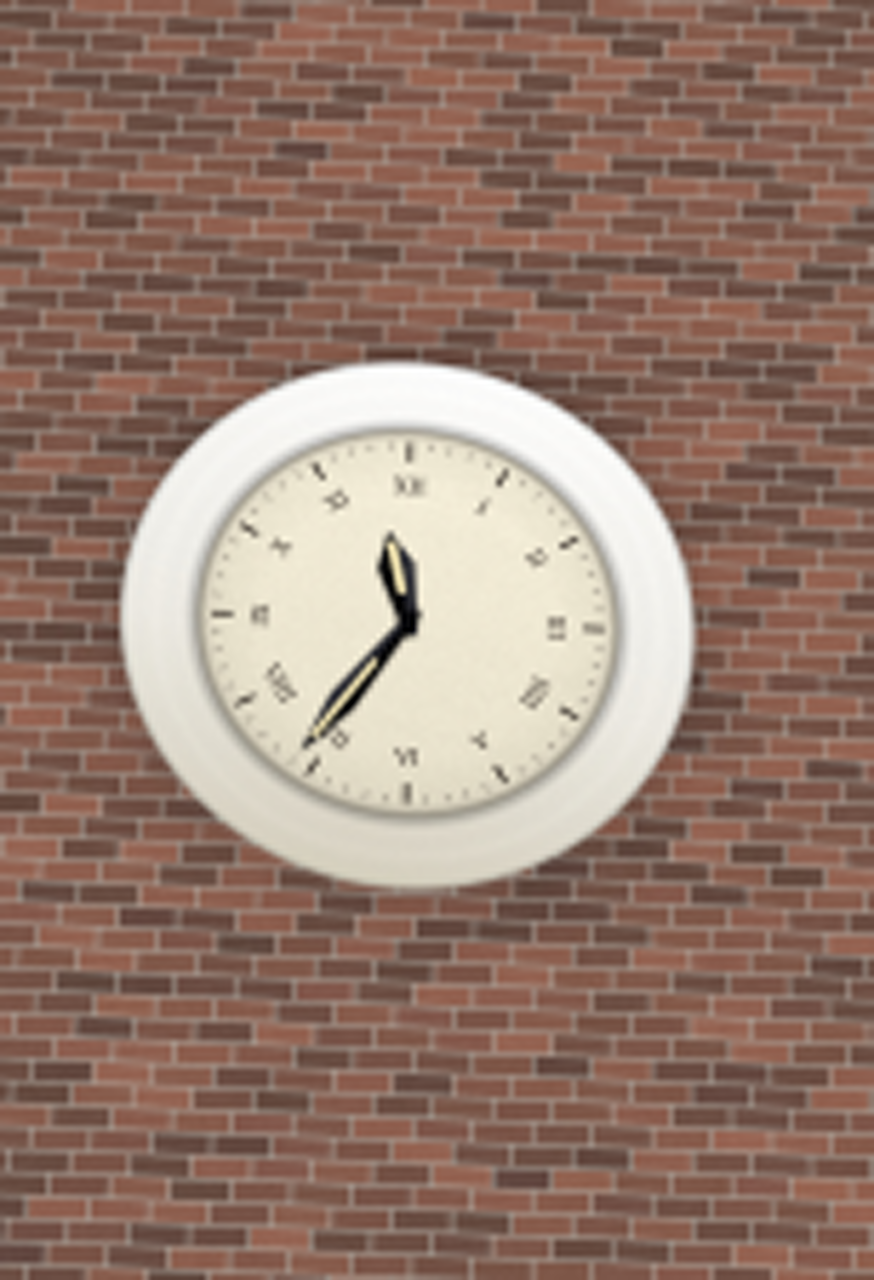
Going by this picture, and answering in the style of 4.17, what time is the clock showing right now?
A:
11.36
